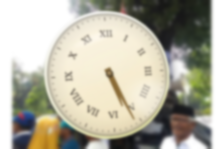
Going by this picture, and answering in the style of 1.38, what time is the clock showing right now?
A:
5.26
